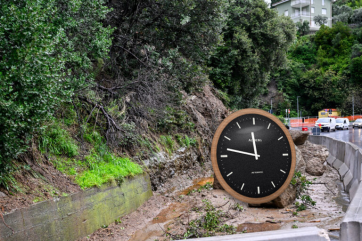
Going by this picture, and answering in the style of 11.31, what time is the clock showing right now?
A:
11.47
